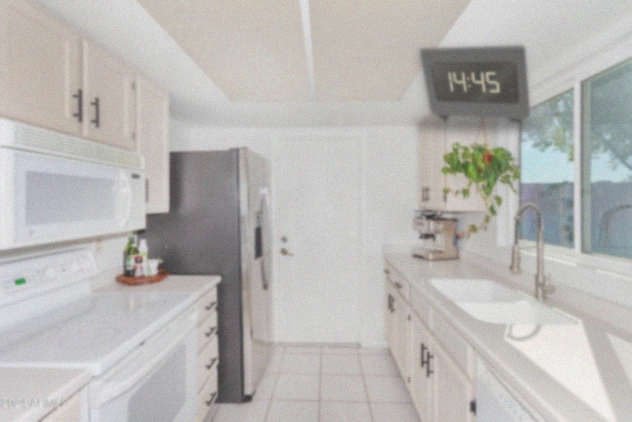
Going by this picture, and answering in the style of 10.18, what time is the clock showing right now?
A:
14.45
